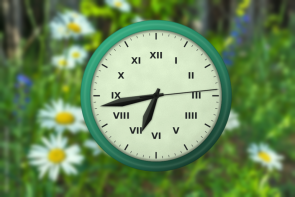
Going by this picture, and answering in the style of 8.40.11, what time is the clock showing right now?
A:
6.43.14
